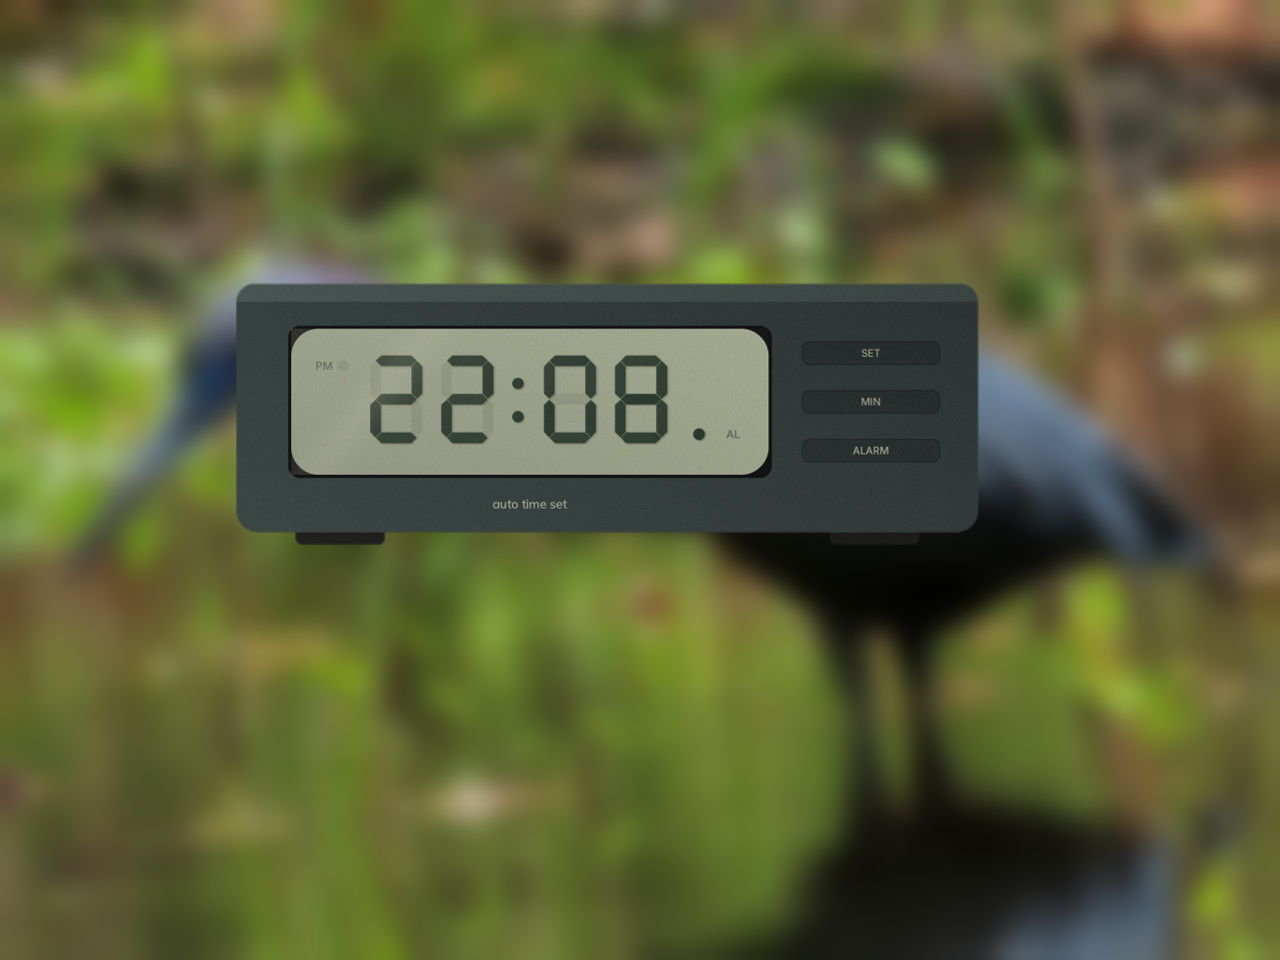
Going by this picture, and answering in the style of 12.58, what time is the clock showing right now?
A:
22.08
